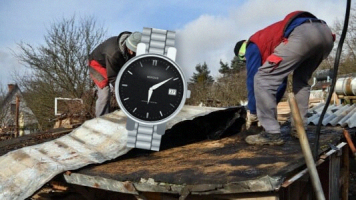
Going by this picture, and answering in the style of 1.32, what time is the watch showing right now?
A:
6.09
